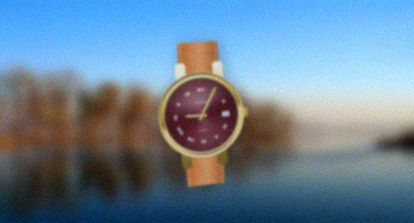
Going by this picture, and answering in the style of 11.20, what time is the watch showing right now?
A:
9.05
